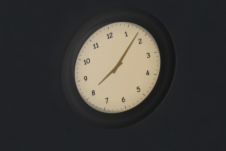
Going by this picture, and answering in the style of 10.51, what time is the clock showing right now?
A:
8.08
